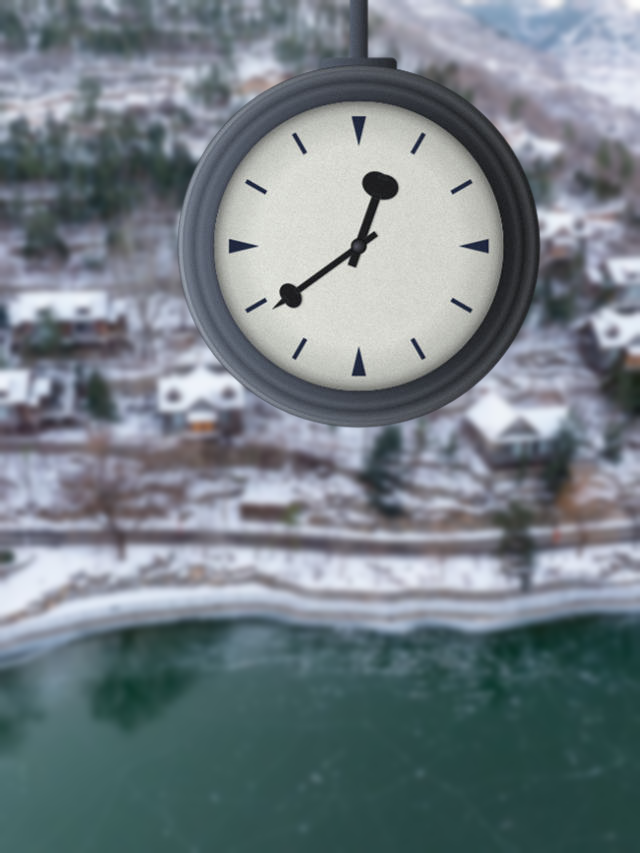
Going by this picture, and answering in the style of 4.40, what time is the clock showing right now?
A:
12.39
